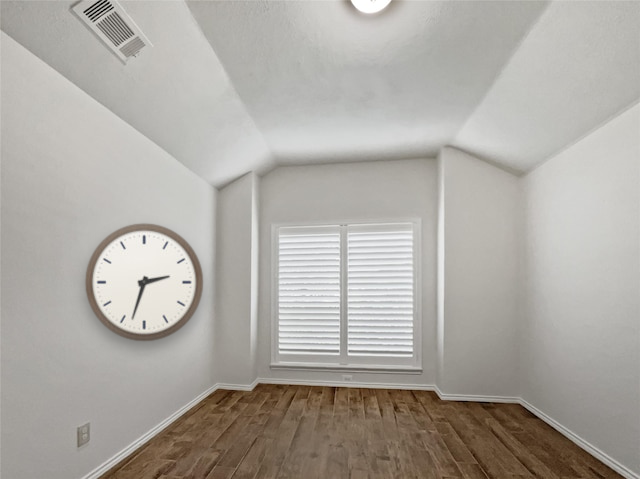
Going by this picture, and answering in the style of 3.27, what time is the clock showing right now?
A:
2.33
